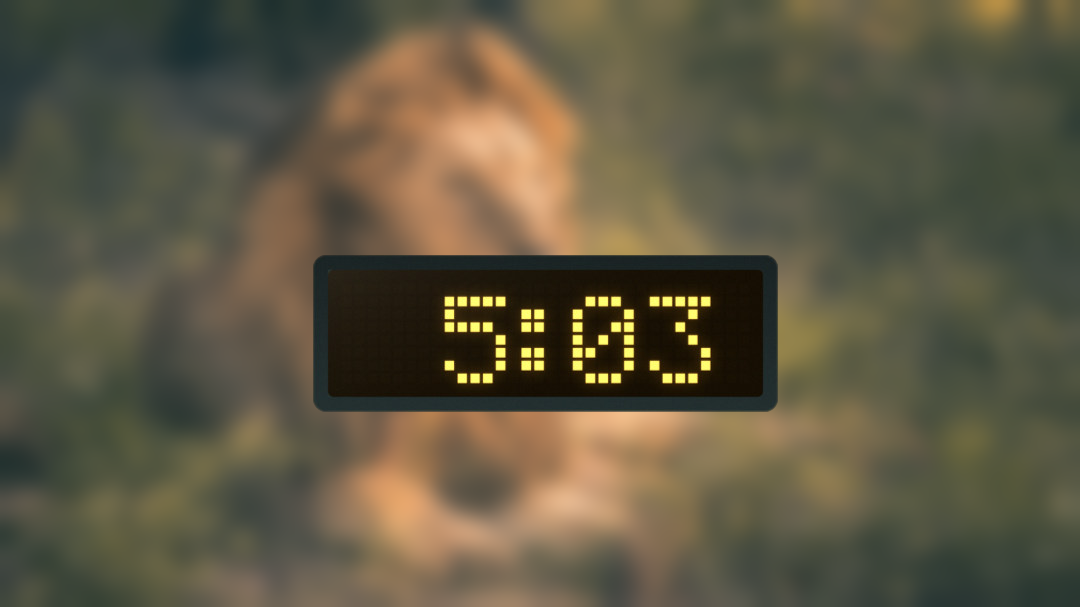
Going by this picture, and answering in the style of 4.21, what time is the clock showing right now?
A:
5.03
